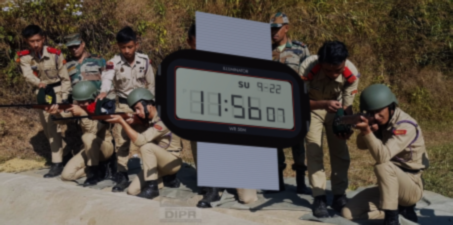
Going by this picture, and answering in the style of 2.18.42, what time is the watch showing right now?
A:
11.56.07
